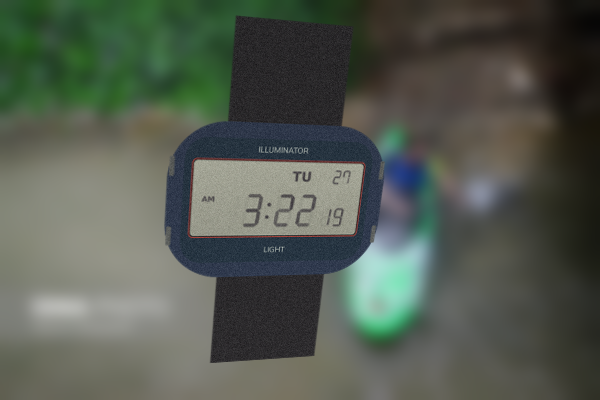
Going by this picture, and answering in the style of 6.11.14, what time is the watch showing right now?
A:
3.22.19
